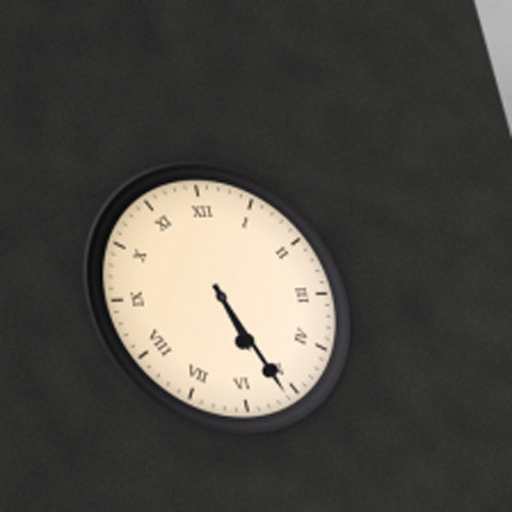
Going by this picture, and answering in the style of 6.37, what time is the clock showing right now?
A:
5.26
